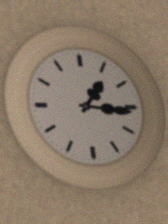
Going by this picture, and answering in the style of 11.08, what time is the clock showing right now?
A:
1.16
